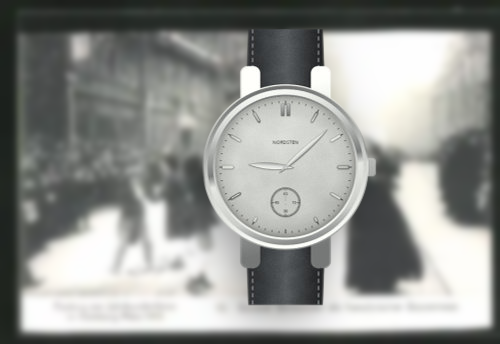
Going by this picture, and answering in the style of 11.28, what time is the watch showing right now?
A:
9.08
